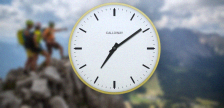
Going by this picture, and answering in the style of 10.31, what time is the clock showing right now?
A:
7.09
